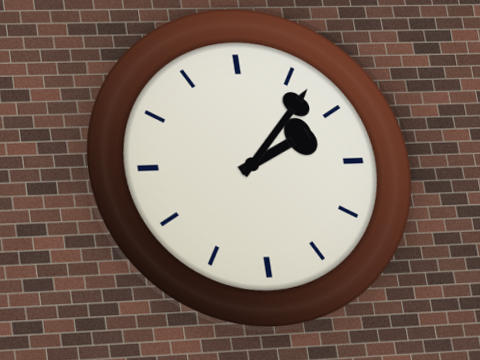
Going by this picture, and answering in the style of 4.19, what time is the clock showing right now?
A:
2.07
